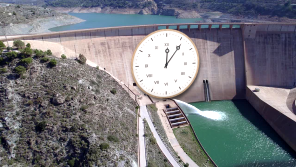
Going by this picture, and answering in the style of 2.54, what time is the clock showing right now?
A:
12.06
